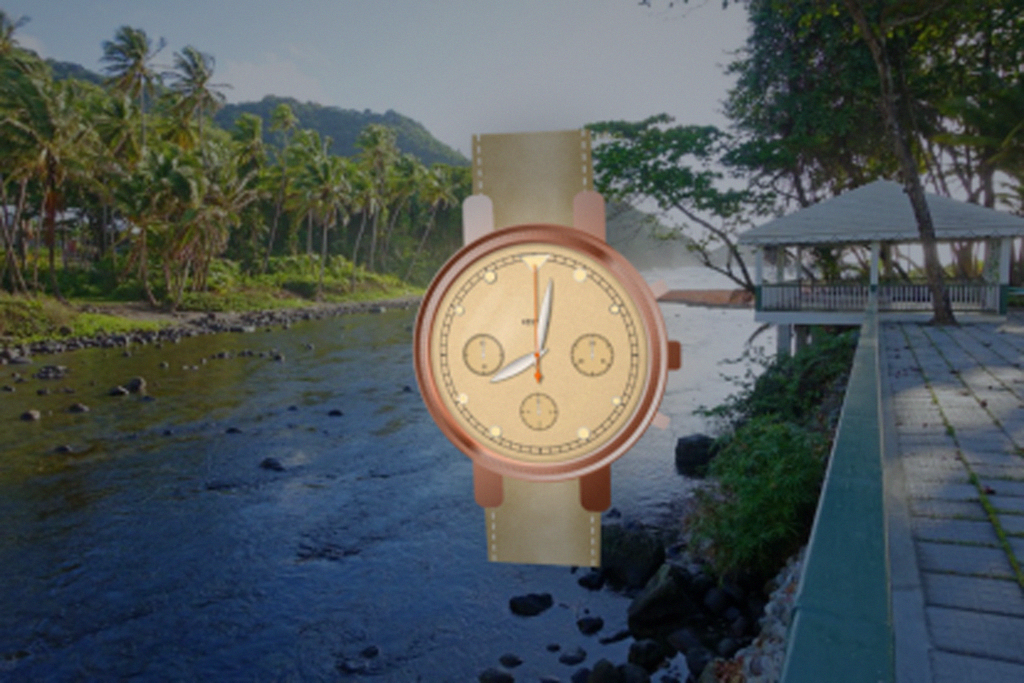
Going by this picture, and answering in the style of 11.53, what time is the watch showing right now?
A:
8.02
